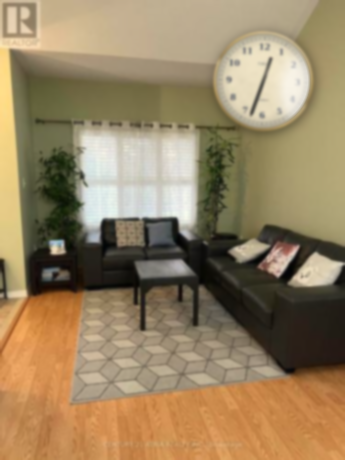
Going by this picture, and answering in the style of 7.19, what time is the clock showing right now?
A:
12.33
